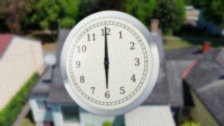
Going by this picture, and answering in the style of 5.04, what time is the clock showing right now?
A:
6.00
